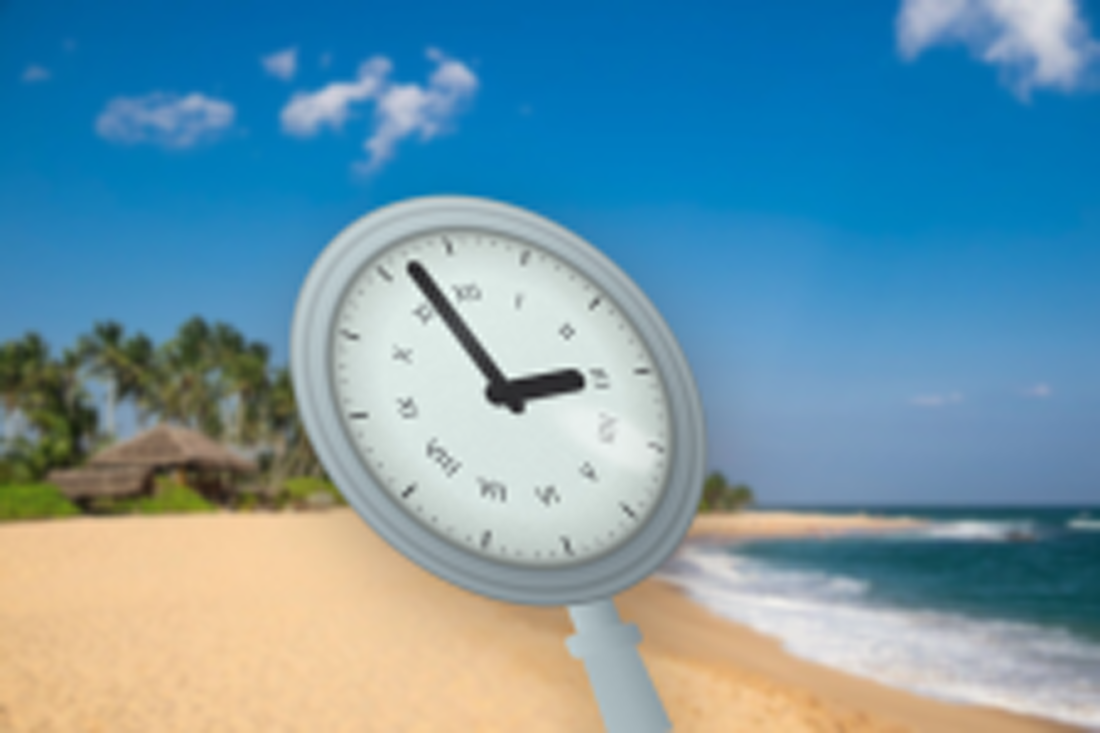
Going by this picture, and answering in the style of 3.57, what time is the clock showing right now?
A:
2.57
